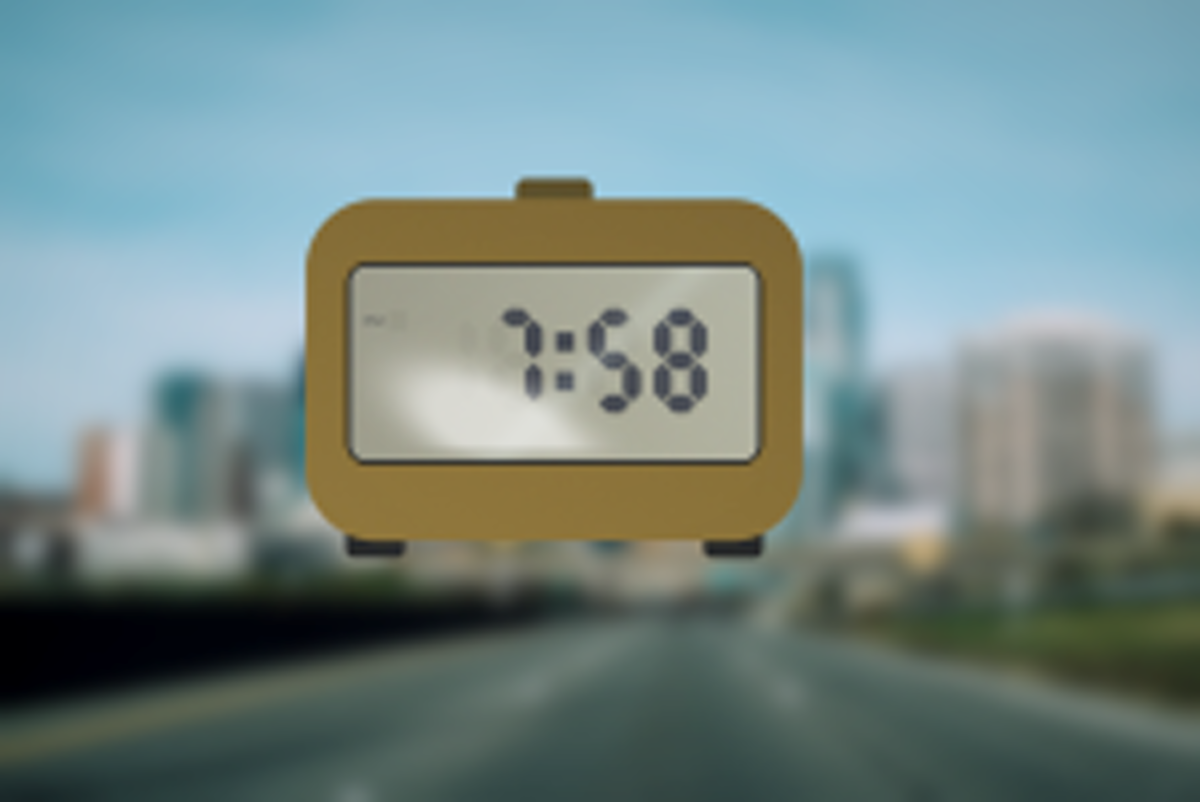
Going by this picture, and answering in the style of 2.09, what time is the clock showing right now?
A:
7.58
